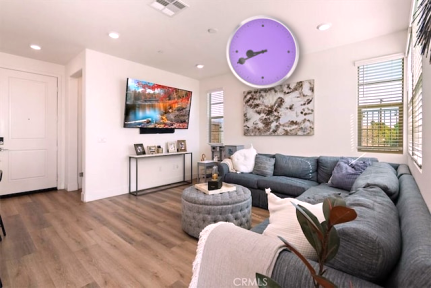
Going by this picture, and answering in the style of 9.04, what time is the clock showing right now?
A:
8.41
